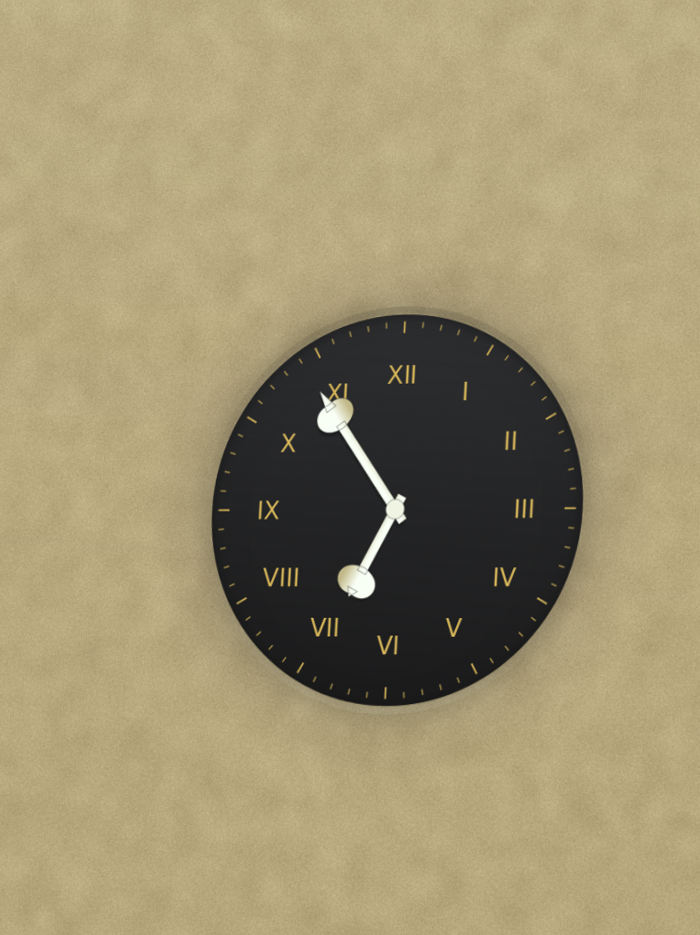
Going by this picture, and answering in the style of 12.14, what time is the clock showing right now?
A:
6.54
